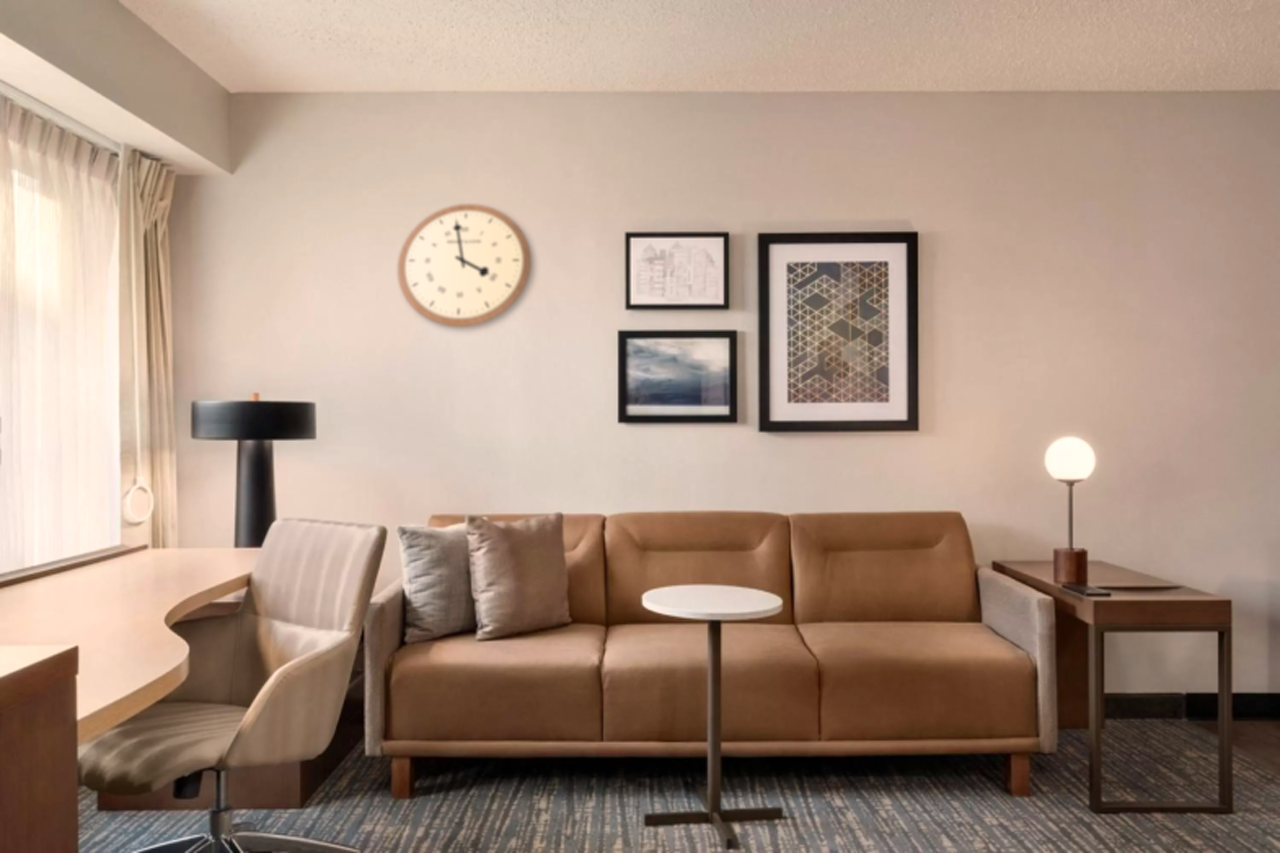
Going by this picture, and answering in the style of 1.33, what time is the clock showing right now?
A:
3.58
